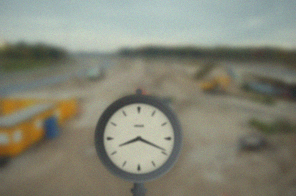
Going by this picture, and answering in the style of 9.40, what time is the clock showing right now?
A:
8.19
